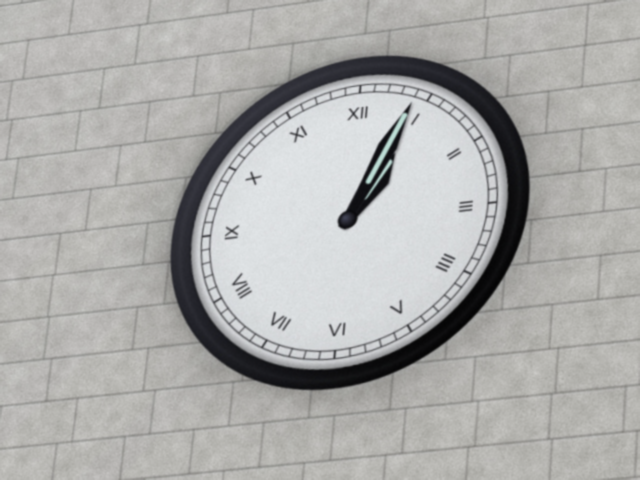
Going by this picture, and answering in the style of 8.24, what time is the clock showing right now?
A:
1.04
